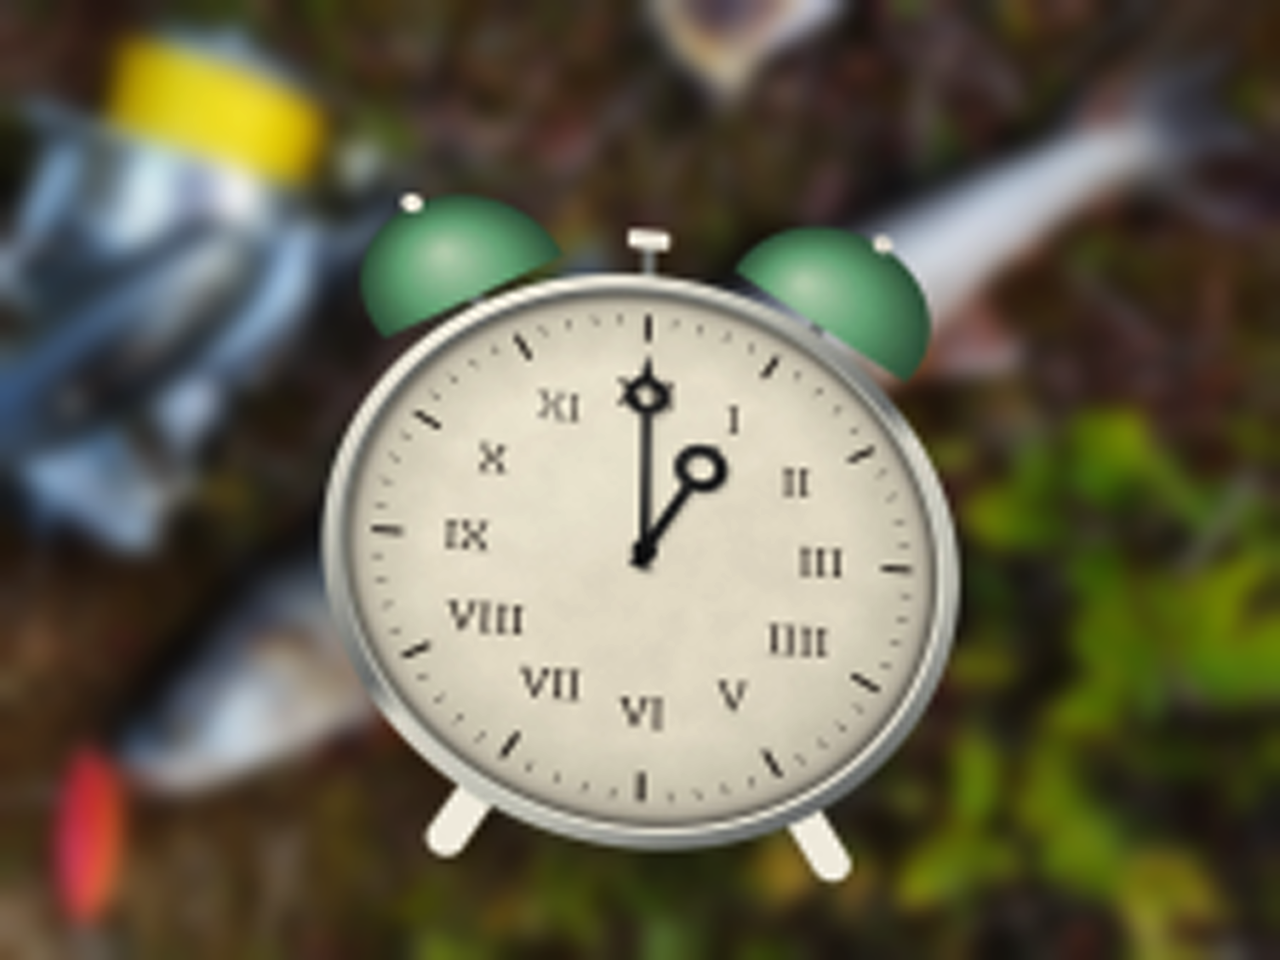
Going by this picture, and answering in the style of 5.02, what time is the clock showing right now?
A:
1.00
